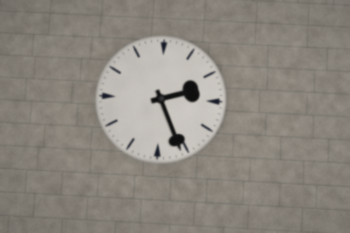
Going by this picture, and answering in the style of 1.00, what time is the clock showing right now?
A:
2.26
